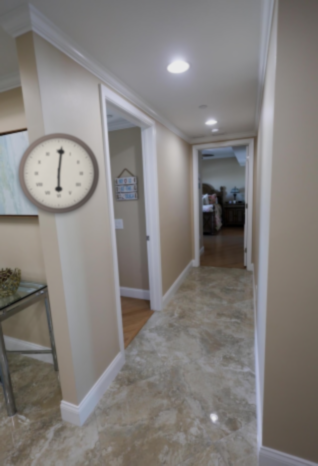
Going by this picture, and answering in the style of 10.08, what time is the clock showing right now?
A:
6.01
